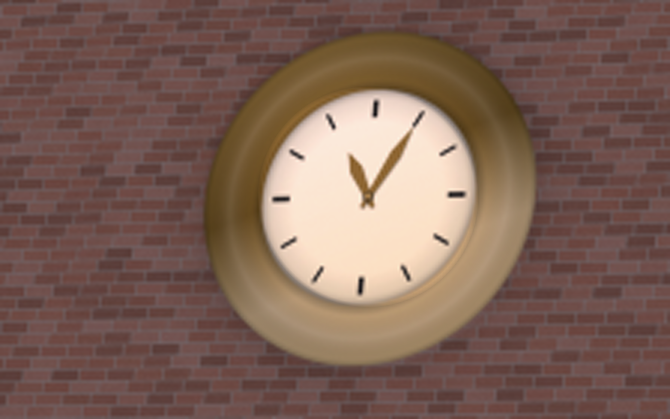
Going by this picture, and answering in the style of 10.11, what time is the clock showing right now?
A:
11.05
